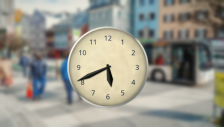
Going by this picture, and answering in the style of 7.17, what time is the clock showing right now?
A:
5.41
